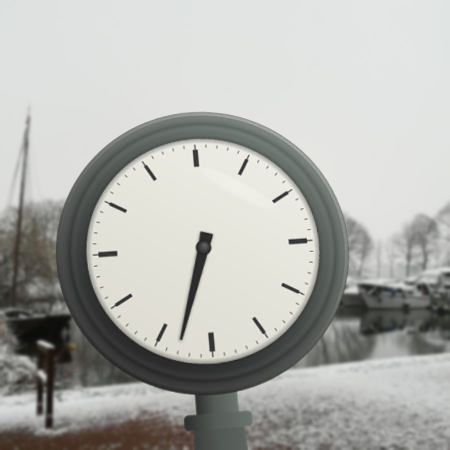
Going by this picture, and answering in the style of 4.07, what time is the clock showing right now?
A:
6.33
